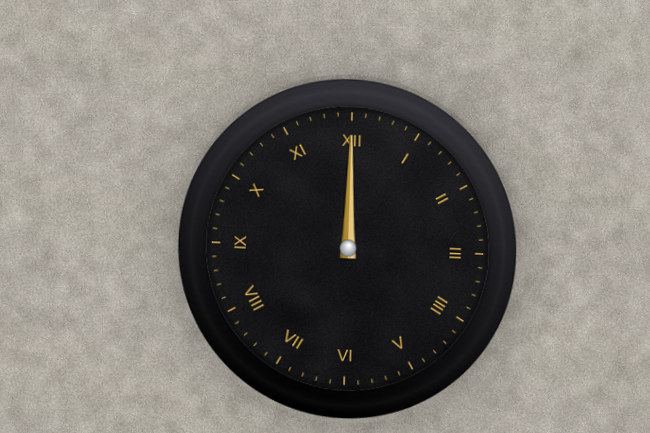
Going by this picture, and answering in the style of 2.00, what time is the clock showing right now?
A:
12.00
